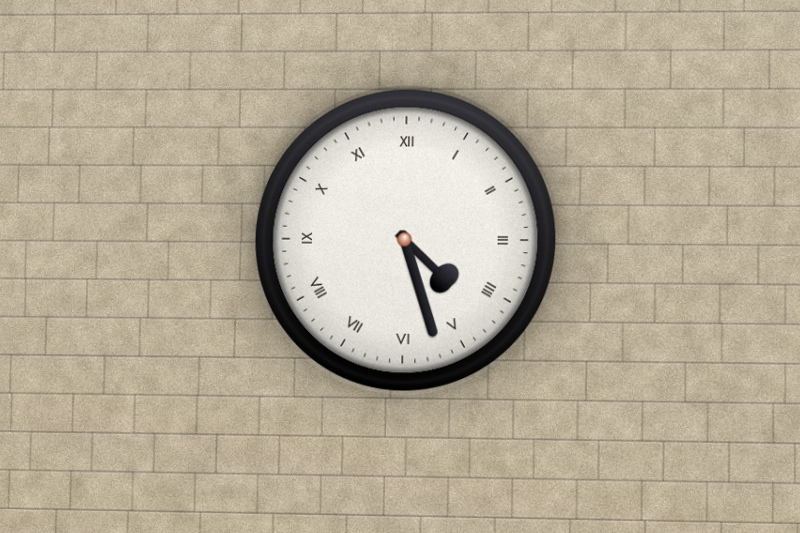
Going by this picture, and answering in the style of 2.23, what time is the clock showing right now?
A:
4.27
